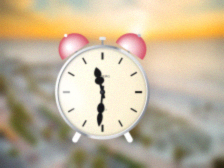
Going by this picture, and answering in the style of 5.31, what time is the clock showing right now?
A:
11.31
